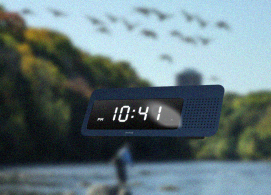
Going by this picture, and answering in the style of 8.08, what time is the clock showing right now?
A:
10.41
